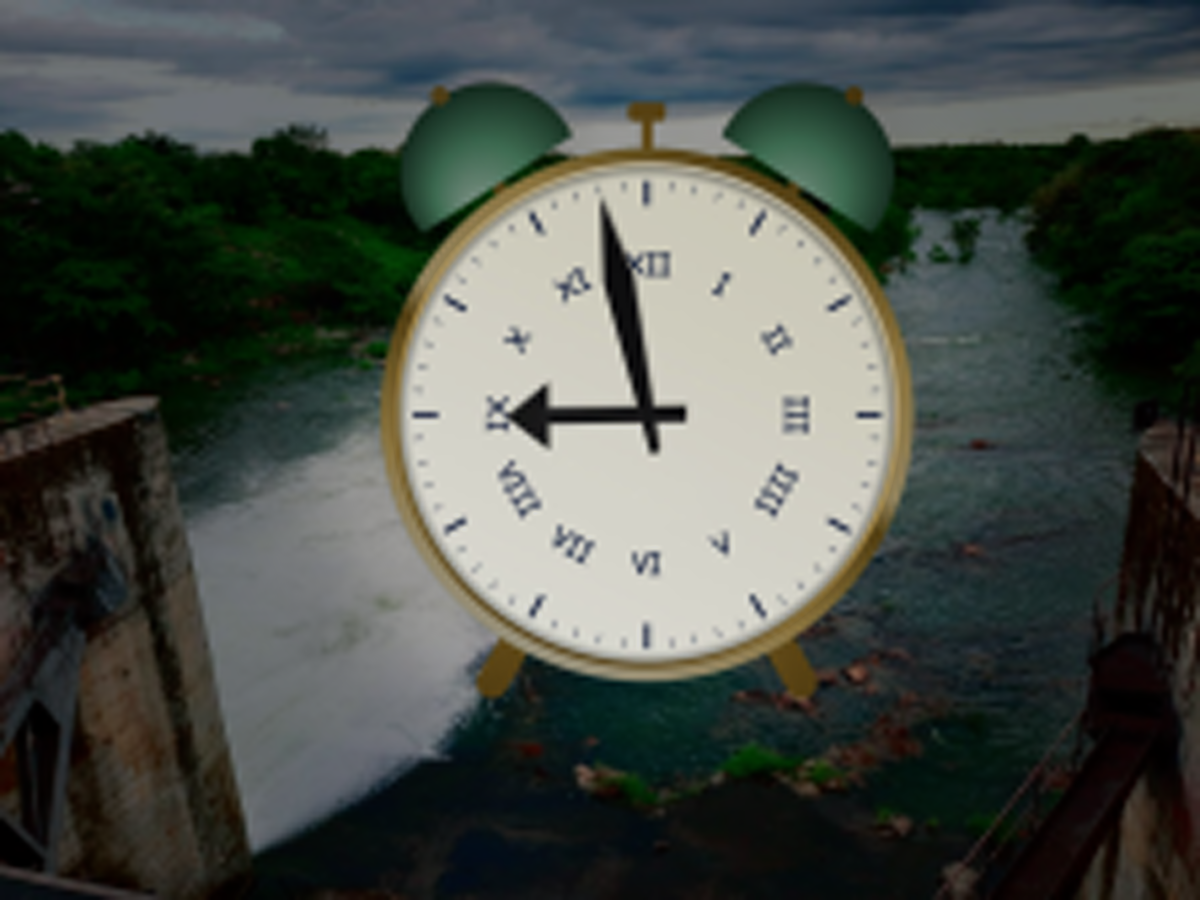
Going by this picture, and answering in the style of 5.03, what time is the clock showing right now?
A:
8.58
